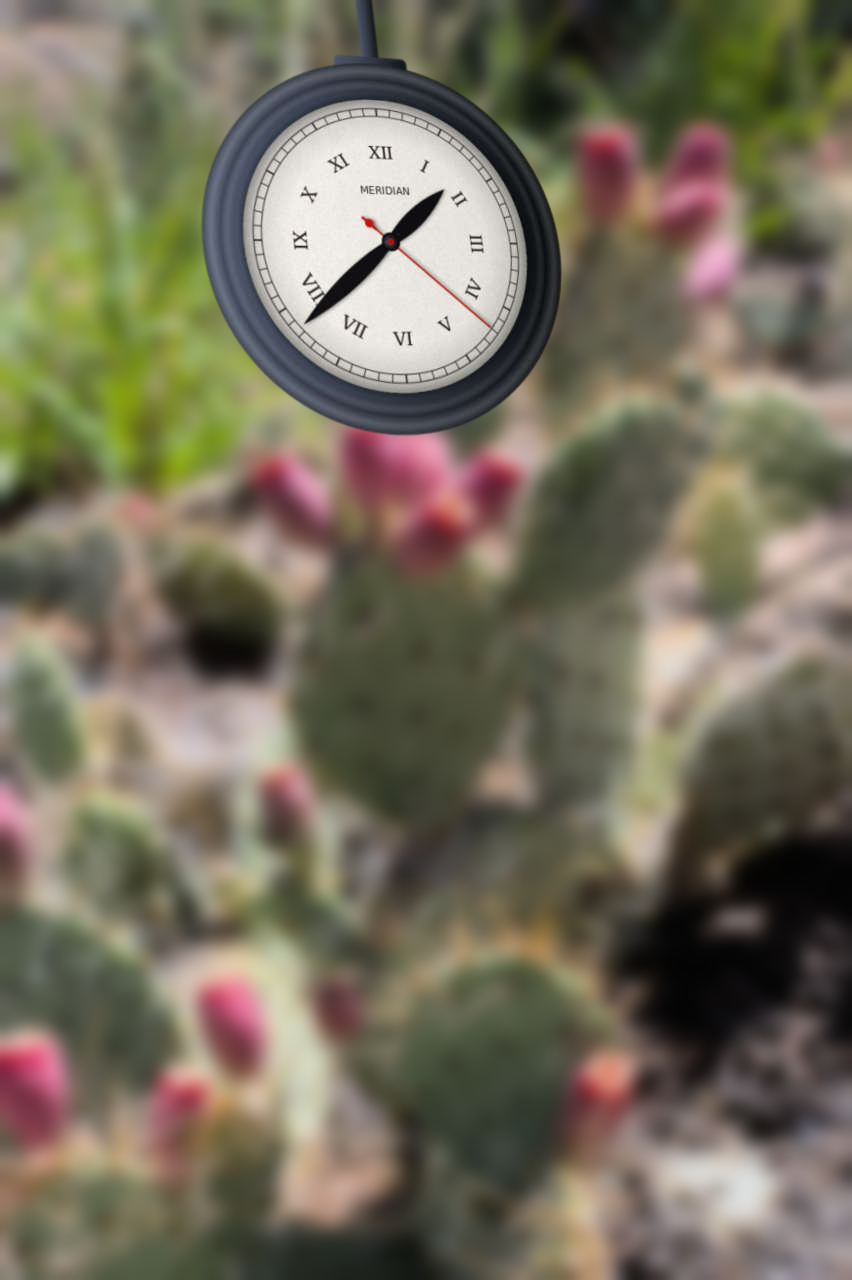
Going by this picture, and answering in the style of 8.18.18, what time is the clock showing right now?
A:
1.38.22
